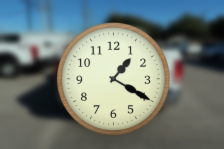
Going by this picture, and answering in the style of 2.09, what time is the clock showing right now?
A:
1.20
